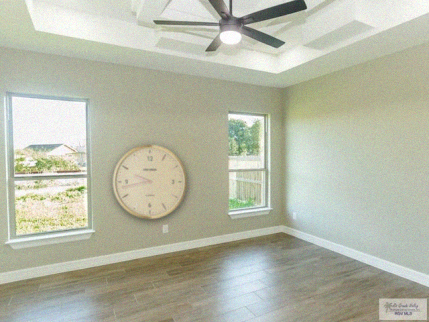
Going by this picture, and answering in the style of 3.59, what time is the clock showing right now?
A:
9.43
